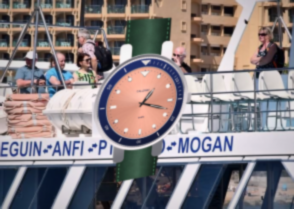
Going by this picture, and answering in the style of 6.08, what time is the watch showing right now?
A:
1.18
